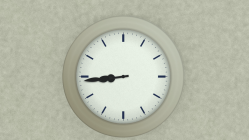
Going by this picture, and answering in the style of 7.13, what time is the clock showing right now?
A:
8.44
